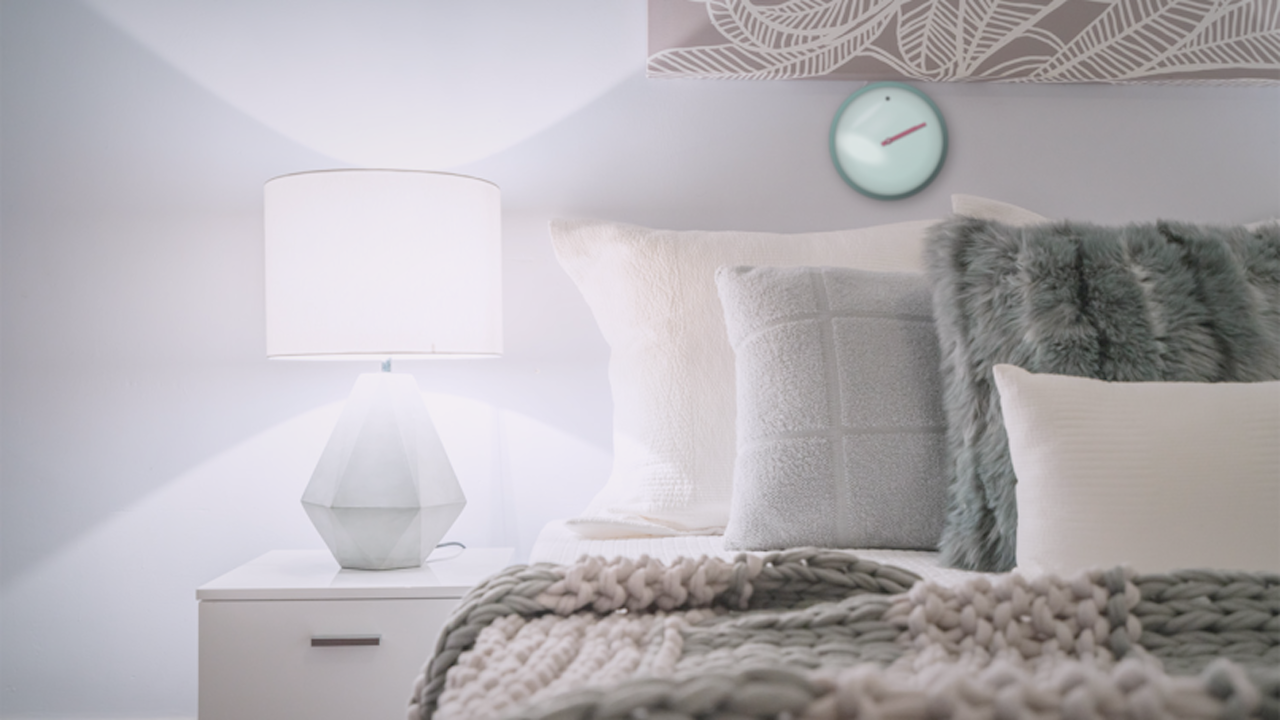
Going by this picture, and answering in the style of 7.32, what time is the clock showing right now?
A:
2.11
